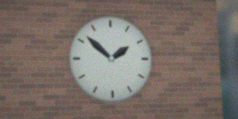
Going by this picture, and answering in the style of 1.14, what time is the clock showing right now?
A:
1.52
